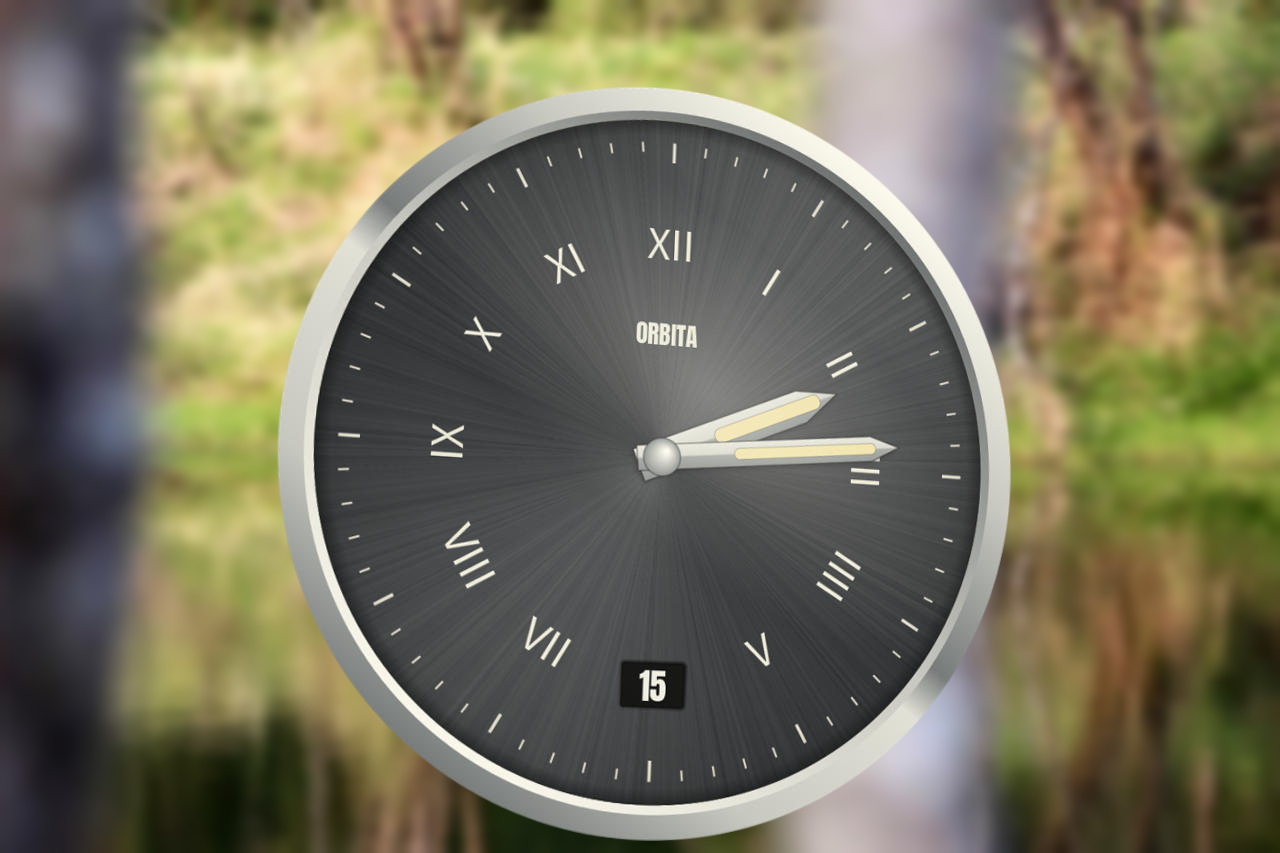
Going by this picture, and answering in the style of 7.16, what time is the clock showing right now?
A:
2.14
